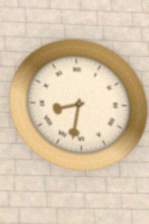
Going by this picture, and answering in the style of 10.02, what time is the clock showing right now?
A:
8.32
